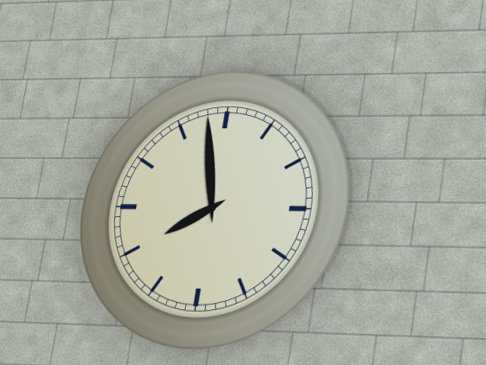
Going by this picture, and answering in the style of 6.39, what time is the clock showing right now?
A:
7.58
